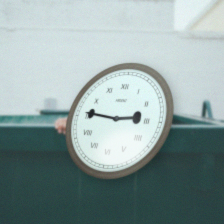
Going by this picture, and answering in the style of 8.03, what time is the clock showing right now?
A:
2.46
